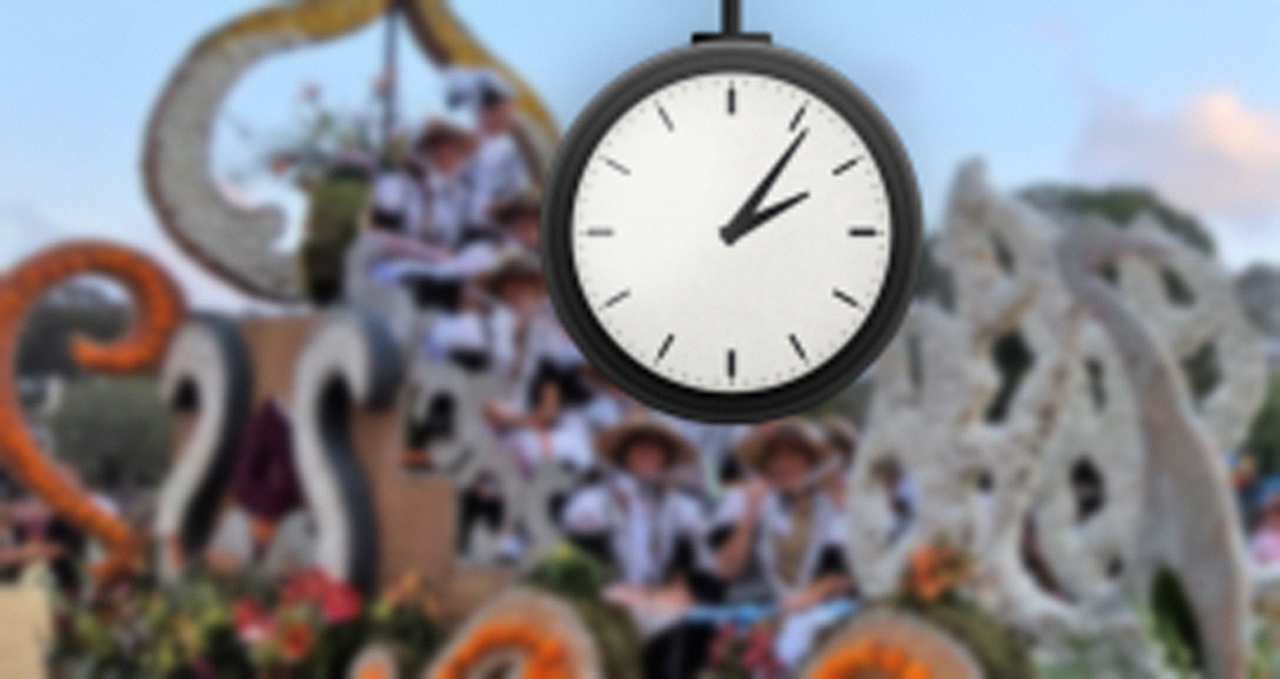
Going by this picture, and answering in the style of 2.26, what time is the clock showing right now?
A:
2.06
